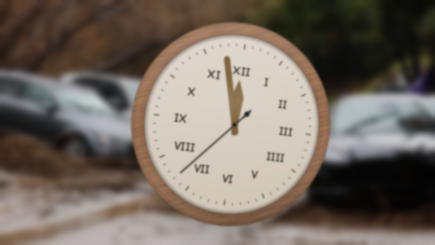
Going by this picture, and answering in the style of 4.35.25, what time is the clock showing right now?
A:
11.57.37
